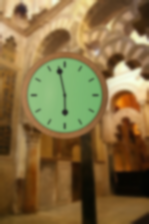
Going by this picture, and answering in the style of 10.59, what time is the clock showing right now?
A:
5.58
